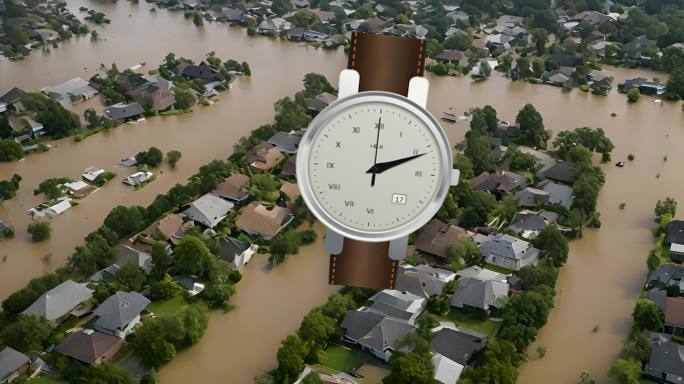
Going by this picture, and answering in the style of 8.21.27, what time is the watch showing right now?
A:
2.11.00
